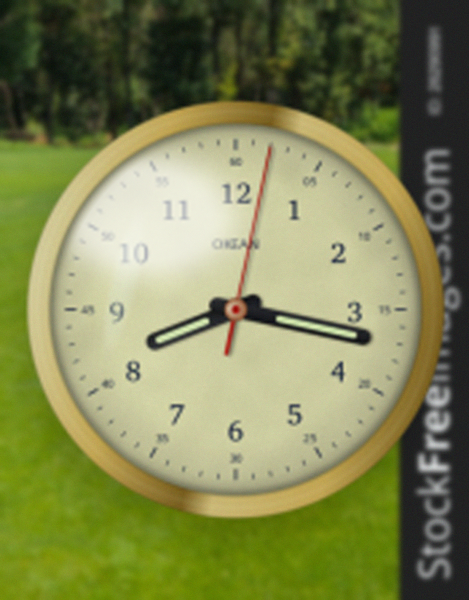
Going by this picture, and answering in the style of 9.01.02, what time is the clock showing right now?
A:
8.17.02
